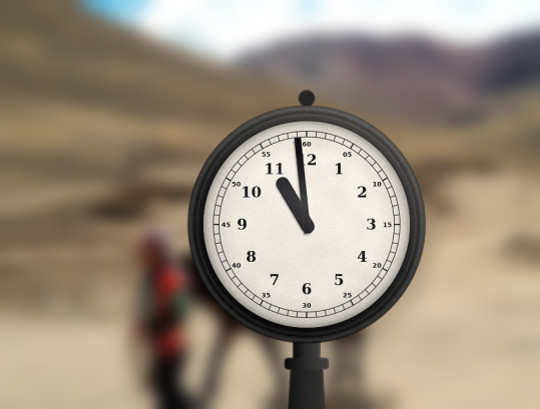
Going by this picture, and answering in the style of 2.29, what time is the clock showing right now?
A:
10.59
